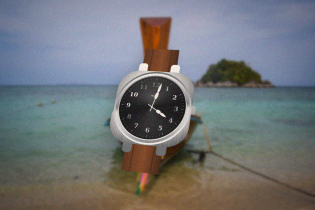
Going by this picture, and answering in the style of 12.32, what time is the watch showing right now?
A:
4.02
